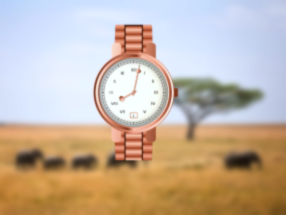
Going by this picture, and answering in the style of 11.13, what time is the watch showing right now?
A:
8.02
